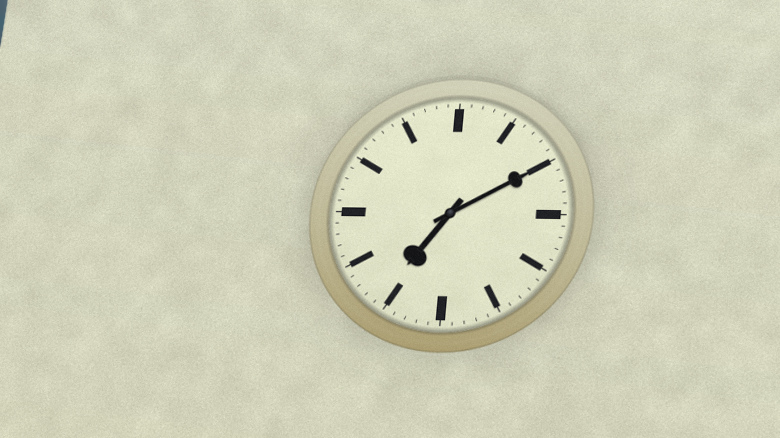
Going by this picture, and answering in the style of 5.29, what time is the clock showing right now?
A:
7.10
